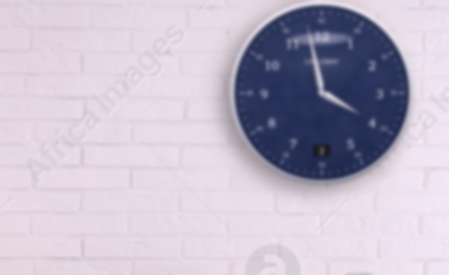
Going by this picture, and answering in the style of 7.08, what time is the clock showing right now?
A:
3.58
